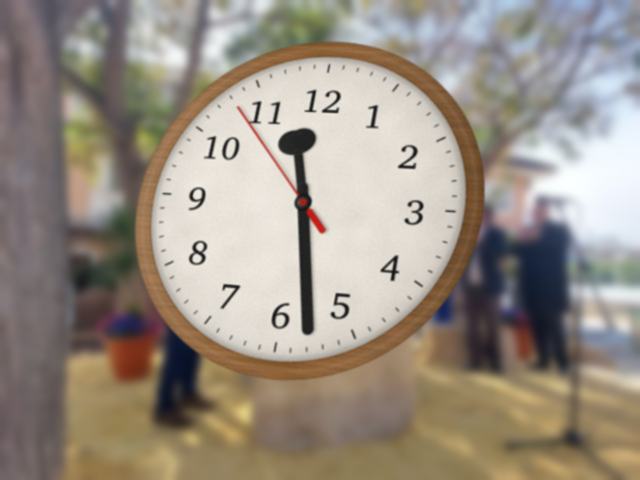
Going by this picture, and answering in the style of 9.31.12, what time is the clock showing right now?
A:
11.27.53
